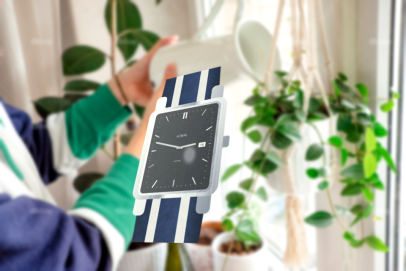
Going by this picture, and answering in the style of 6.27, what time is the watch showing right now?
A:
2.48
